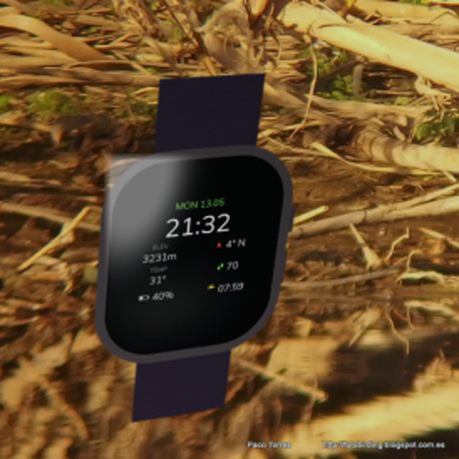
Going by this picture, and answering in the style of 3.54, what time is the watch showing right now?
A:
21.32
